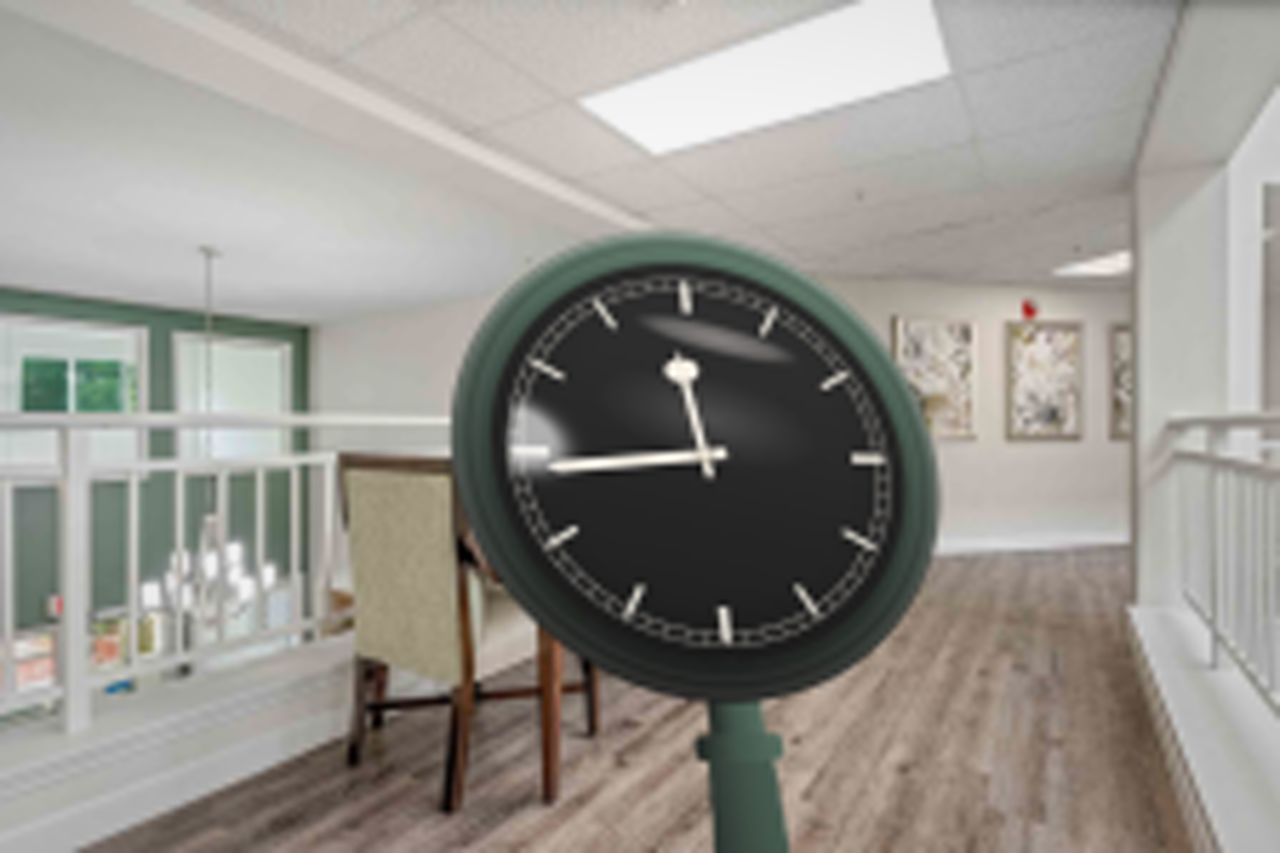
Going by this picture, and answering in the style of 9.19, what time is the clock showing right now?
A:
11.44
